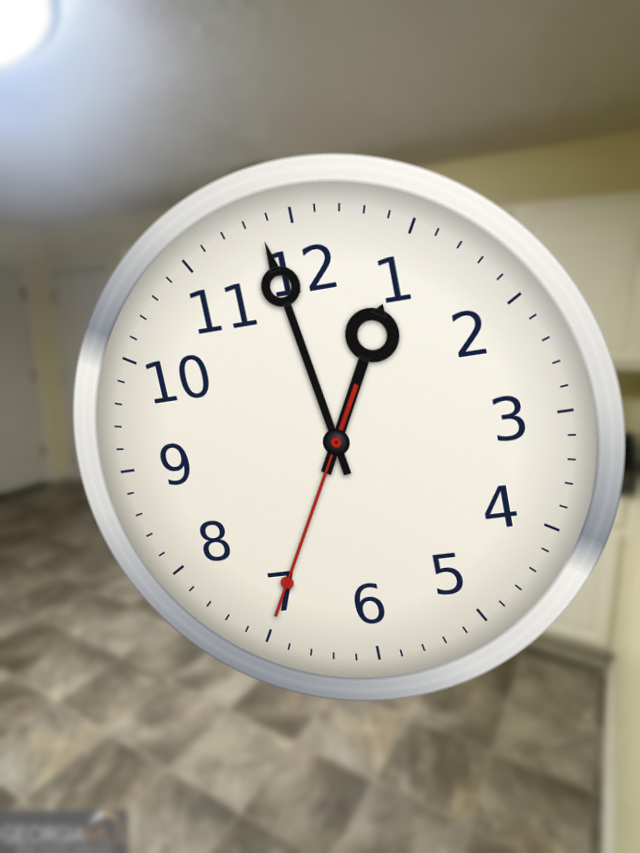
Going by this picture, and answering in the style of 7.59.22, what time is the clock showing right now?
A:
12.58.35
